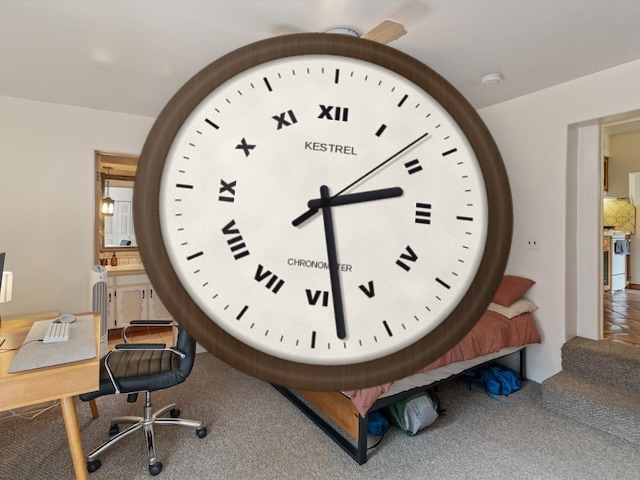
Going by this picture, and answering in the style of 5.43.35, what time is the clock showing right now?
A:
2.28.08
